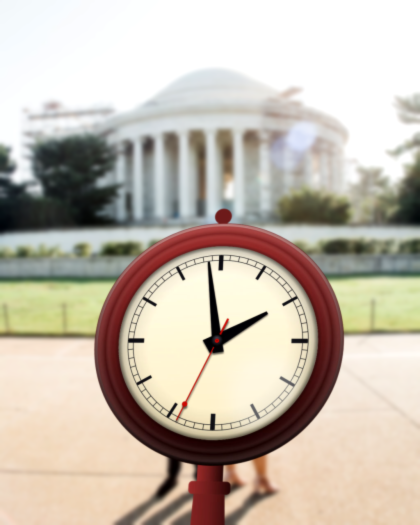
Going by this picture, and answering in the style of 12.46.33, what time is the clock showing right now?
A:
1.58.34
